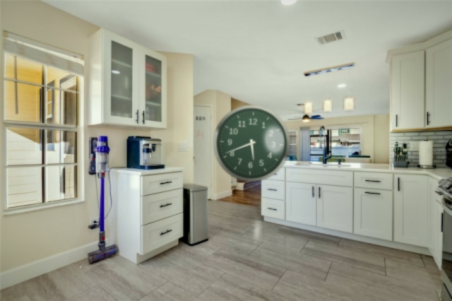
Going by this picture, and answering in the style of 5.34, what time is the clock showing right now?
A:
5.41
